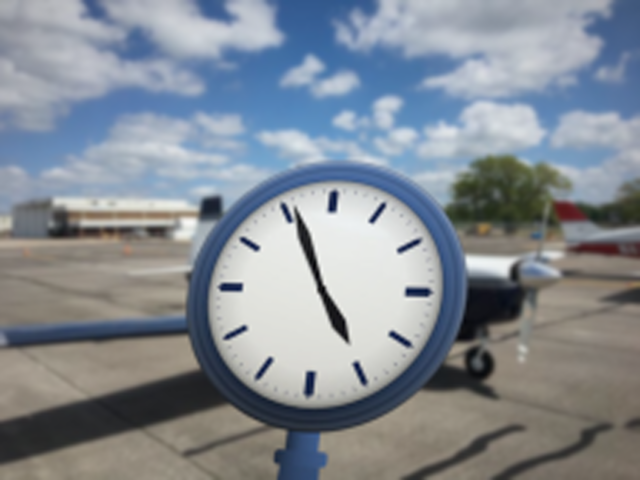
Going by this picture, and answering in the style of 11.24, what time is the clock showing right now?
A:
4.56
